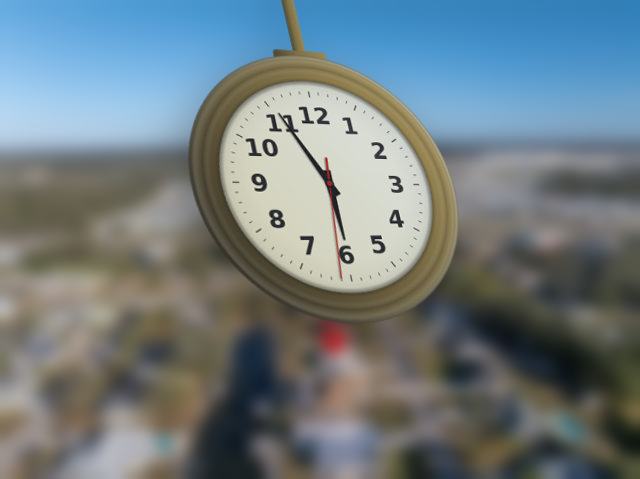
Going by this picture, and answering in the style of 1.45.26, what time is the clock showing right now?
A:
5.55.31
